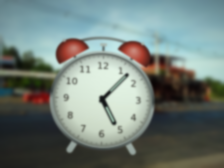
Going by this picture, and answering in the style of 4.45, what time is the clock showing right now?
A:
5.07
